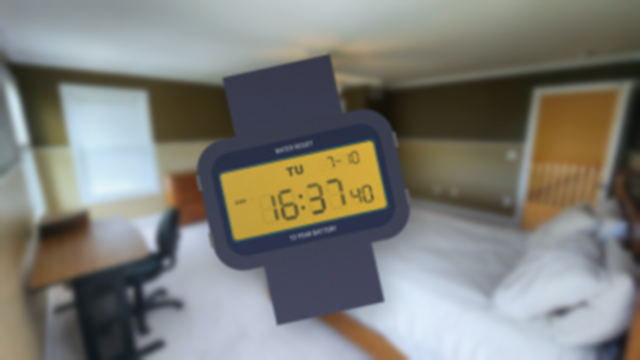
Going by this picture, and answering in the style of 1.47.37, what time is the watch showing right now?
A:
16.37.40
